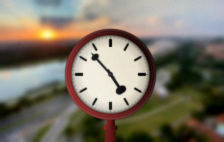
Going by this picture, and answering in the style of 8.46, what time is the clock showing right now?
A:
4.53
